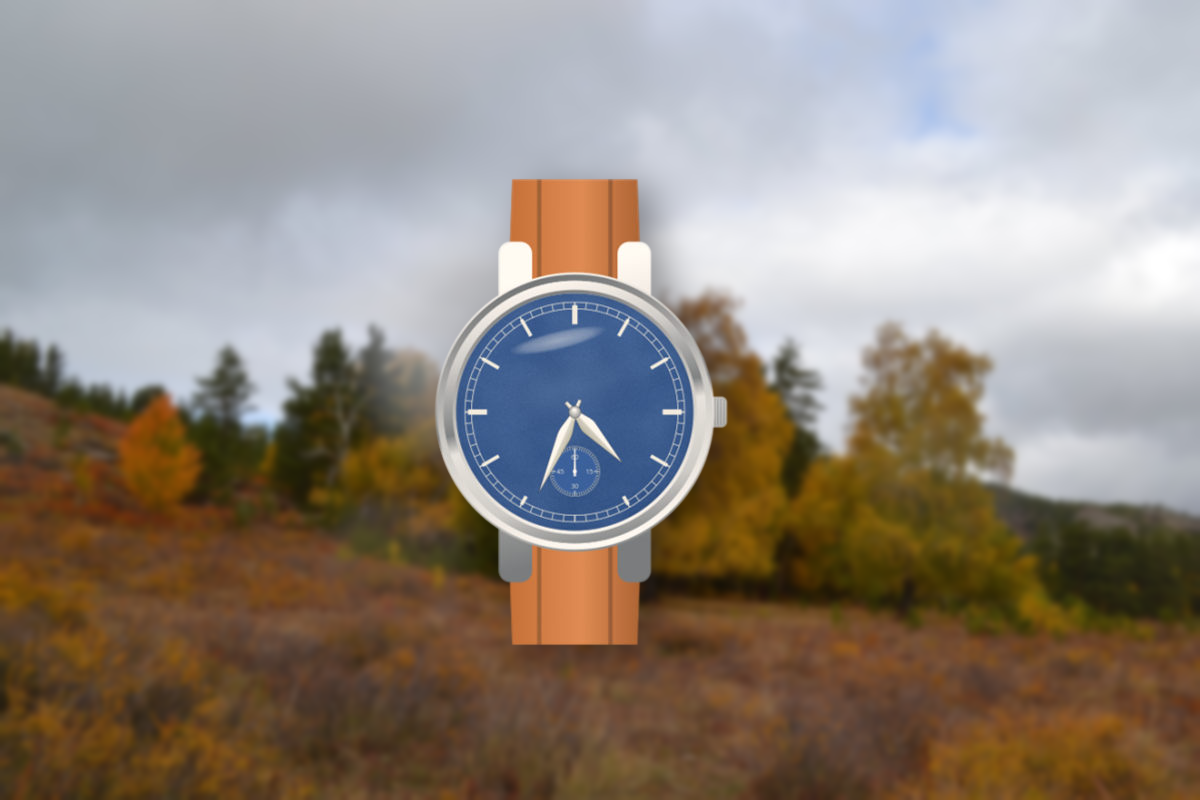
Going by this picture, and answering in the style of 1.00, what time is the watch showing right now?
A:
4.34
